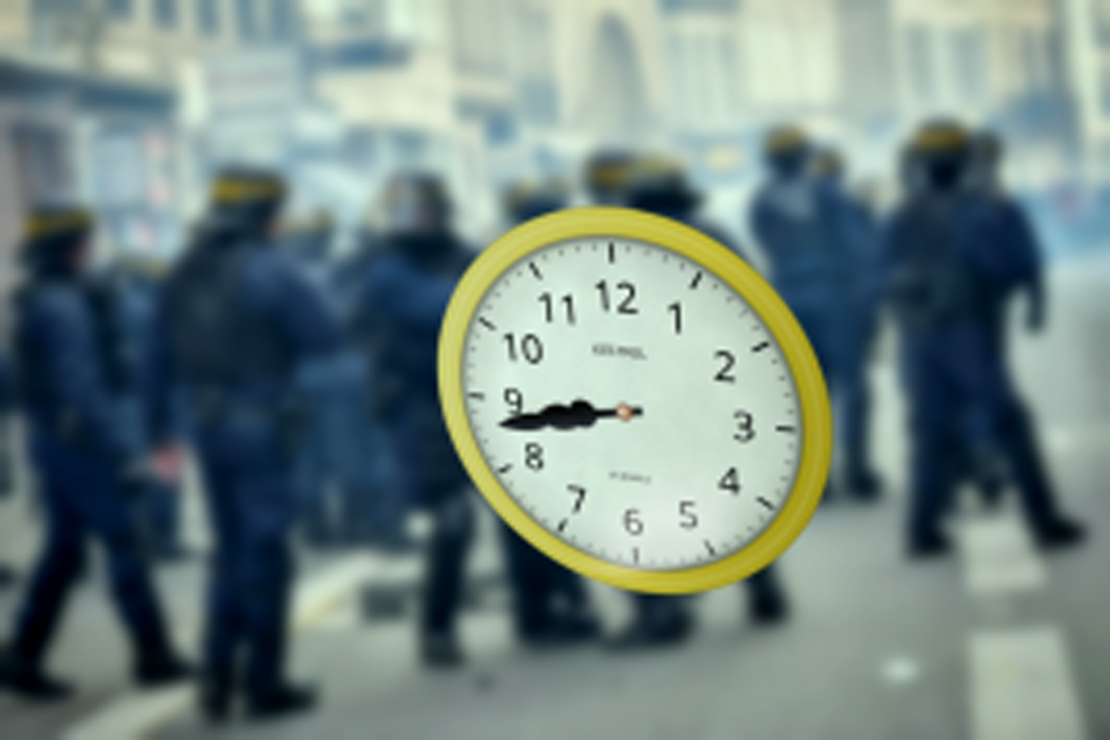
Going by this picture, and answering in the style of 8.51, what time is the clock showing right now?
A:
8.43
